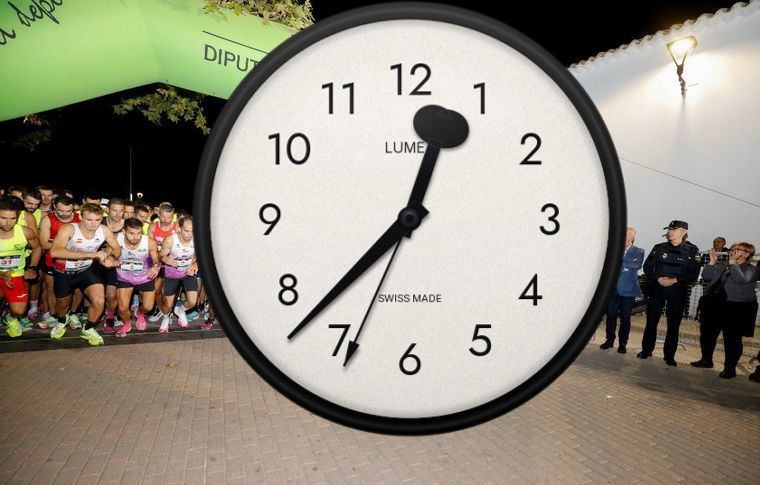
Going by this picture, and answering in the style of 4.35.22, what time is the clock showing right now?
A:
12.37.34
